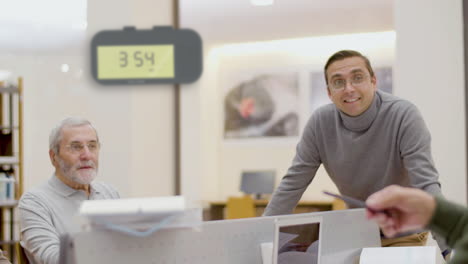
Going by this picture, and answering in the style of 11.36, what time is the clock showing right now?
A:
3.54
